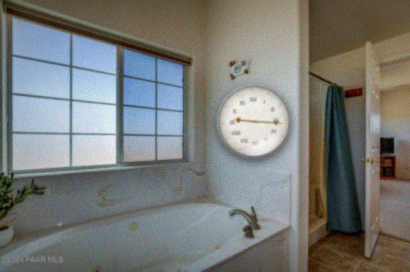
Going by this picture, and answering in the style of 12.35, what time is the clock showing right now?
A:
9.16
